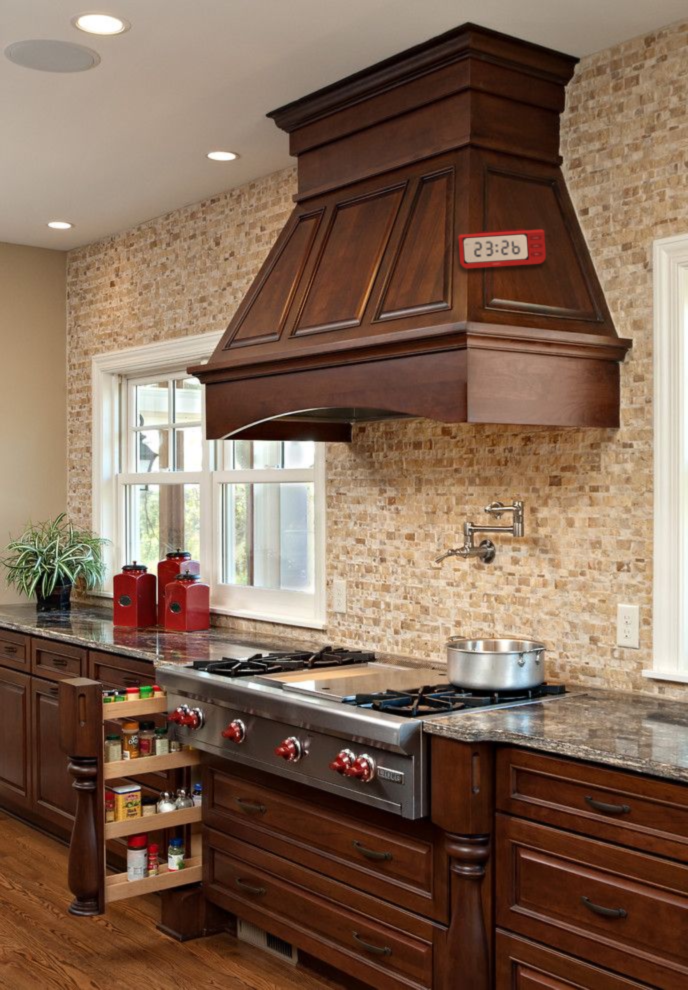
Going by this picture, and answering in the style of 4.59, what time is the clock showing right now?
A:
23.26
